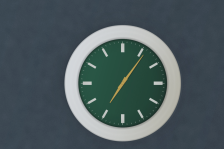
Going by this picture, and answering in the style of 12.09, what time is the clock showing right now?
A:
7.06
